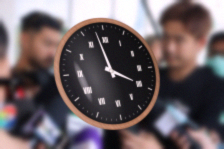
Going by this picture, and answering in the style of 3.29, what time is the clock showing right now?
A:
3.58
